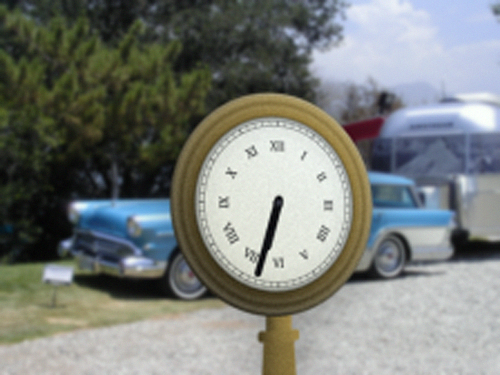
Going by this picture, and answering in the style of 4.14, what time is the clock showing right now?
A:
6.33
